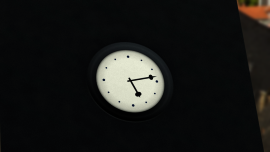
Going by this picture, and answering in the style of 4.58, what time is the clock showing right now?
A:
5.13
